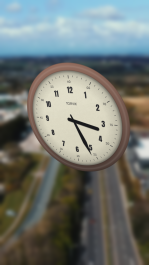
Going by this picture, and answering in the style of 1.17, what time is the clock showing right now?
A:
3.26
